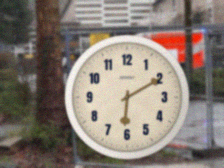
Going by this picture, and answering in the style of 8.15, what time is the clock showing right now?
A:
6.10
